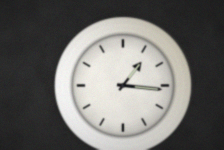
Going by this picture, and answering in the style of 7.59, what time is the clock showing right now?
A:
1.16
